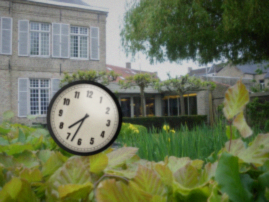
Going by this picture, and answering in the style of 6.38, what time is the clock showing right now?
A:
7.33
